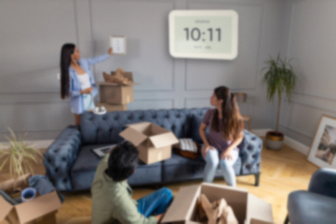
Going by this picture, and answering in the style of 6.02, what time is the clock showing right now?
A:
10.11
